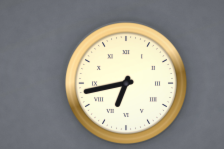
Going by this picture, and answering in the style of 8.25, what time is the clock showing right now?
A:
6.43
